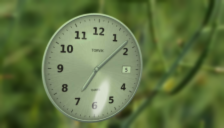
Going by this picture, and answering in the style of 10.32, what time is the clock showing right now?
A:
7.08
